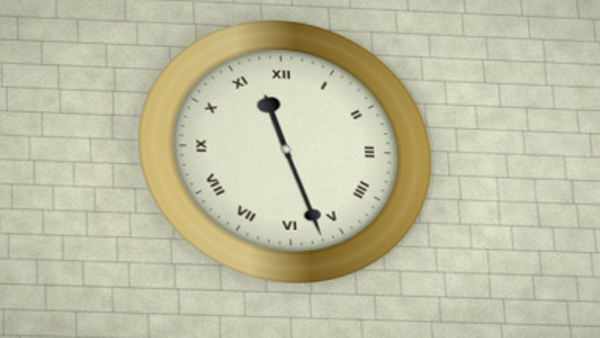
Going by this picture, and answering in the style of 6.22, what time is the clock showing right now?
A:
11.27
